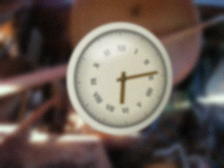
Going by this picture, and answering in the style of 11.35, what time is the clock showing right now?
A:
6.14
